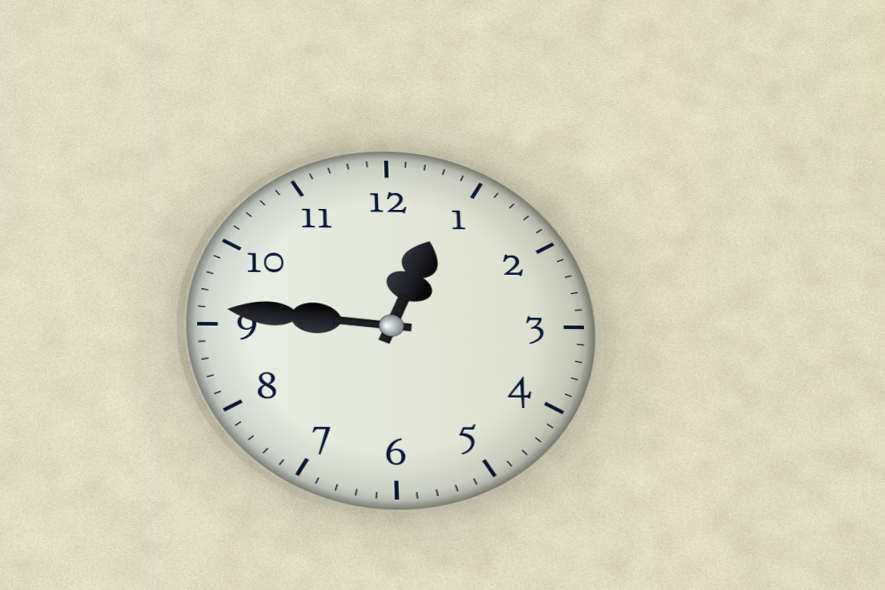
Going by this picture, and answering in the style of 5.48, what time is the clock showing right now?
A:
12.46
